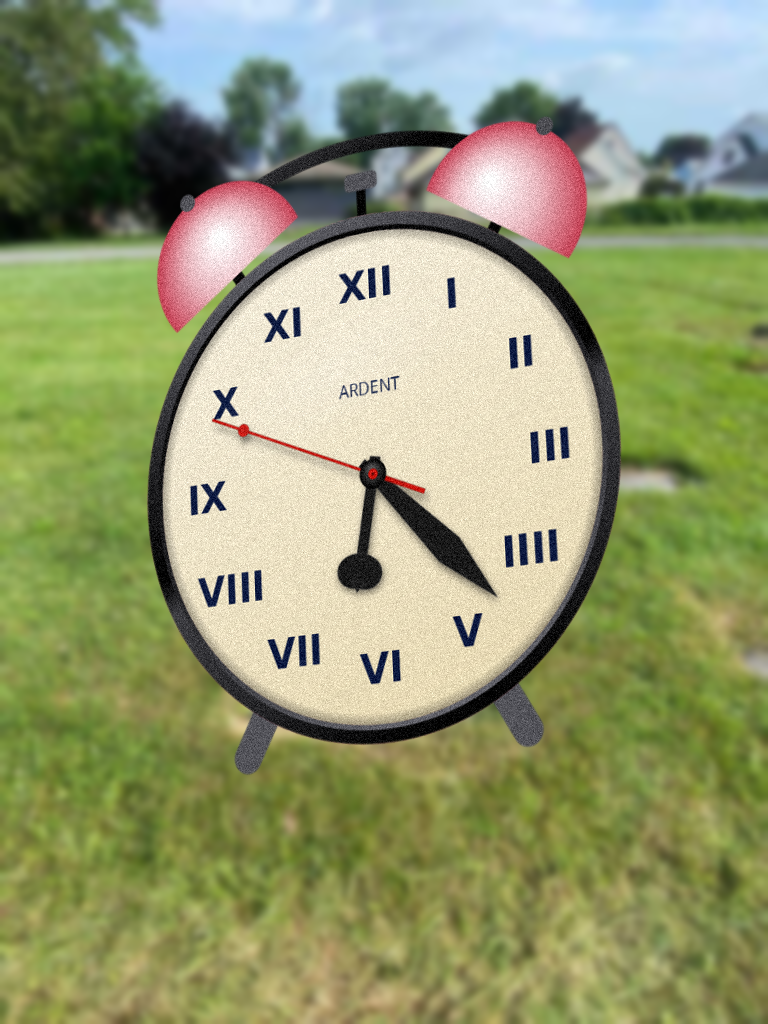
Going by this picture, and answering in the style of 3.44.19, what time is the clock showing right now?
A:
6.22.49
